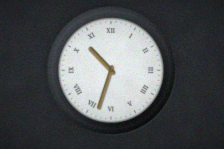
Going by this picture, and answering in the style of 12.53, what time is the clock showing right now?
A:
10.33
